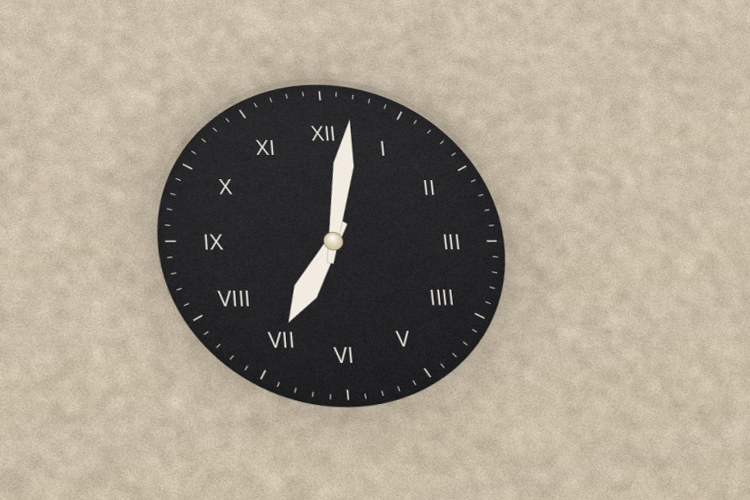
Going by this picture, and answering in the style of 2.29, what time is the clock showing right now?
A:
7.02
